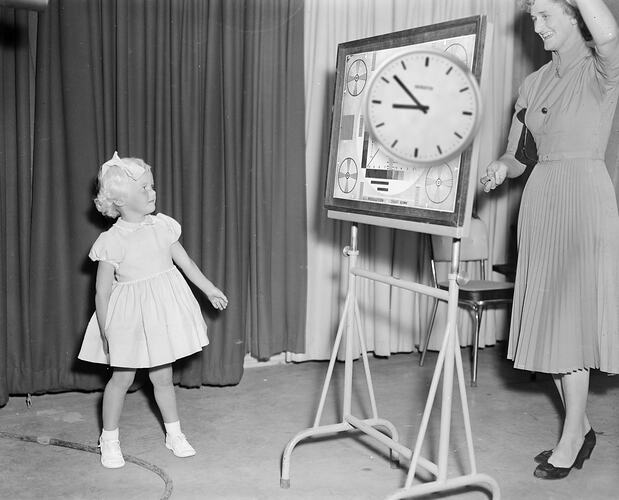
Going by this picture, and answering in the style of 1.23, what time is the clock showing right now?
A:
8.52
